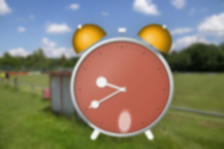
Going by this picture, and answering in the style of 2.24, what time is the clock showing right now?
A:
9.40
